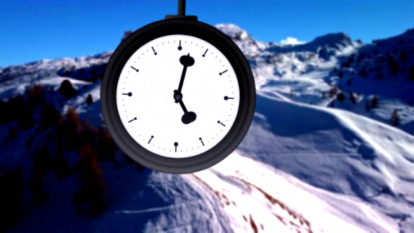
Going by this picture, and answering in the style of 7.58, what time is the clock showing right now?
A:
5.02
